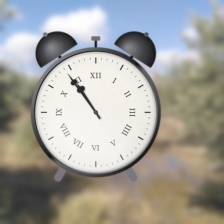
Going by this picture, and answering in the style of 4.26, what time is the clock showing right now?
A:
10.54
